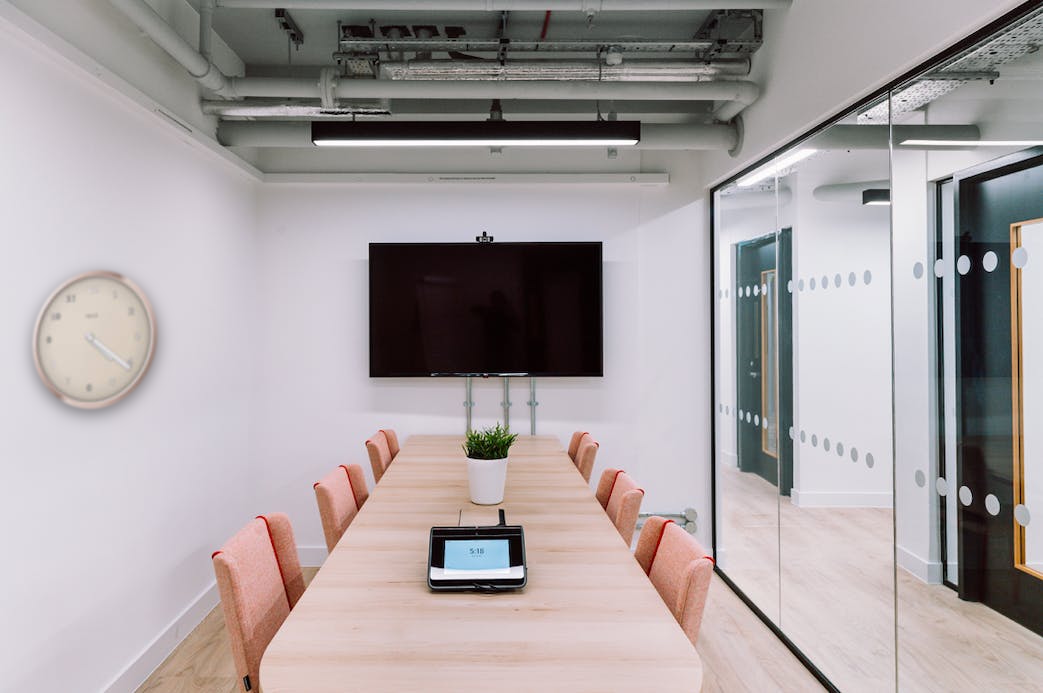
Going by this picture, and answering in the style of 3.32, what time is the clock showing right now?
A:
4.21
